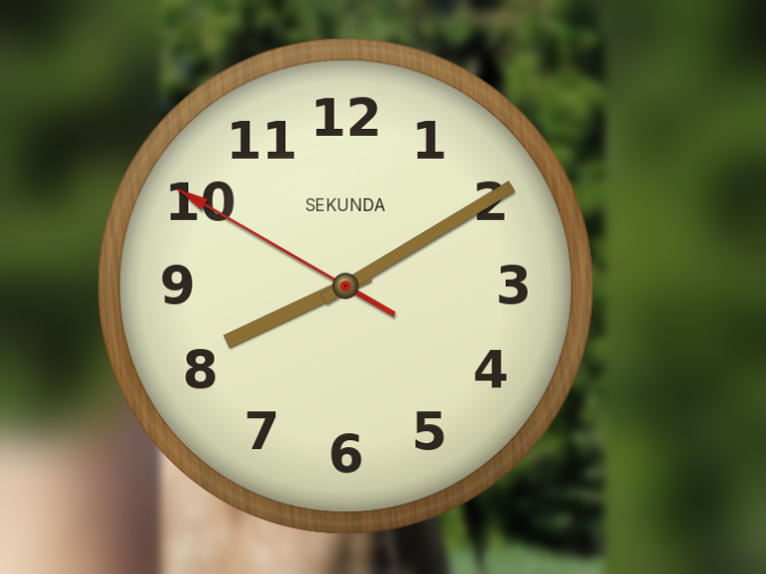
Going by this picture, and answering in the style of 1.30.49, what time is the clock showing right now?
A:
8.09.50
